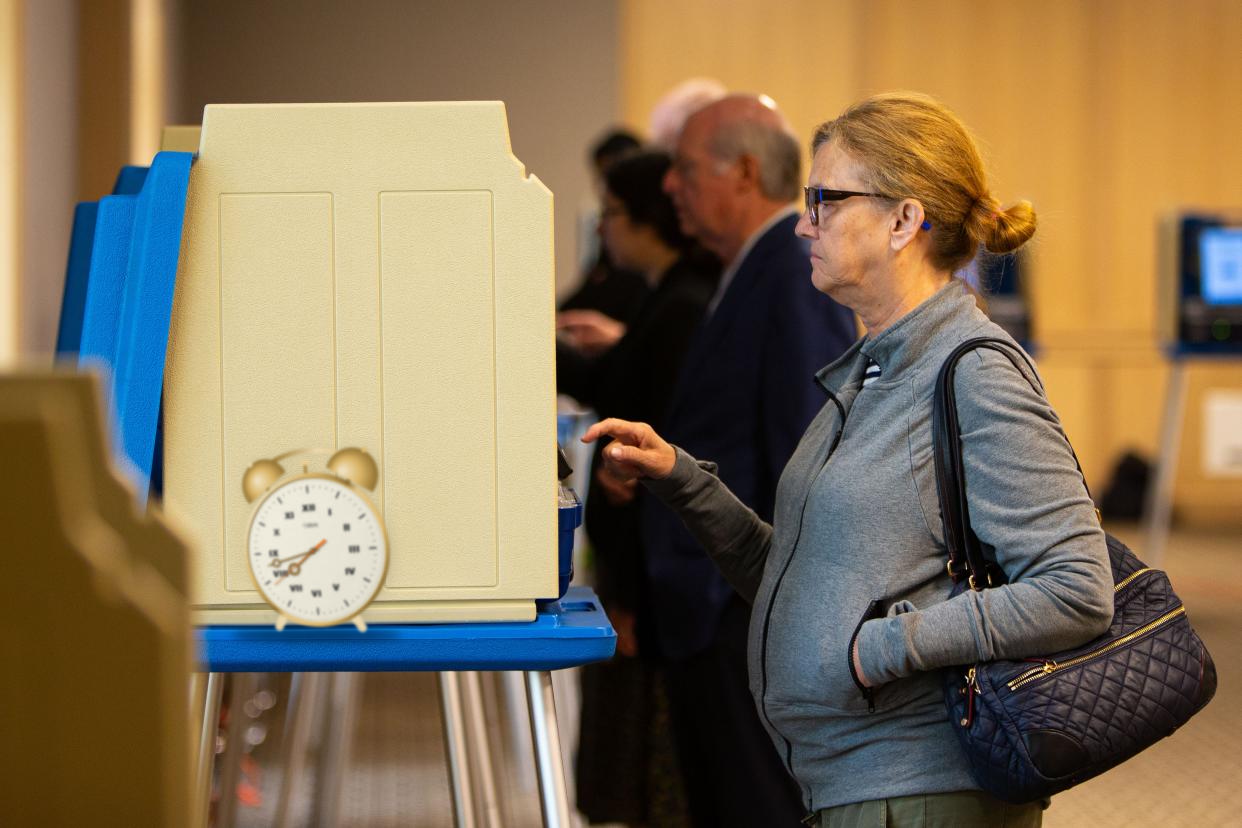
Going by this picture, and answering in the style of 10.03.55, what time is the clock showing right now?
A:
7.42.39
